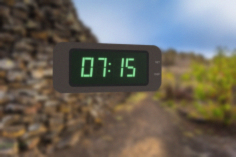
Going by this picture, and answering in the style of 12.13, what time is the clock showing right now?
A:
7.15
